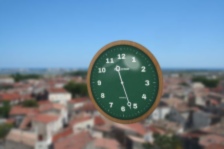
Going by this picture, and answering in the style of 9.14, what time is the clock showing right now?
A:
11.27
